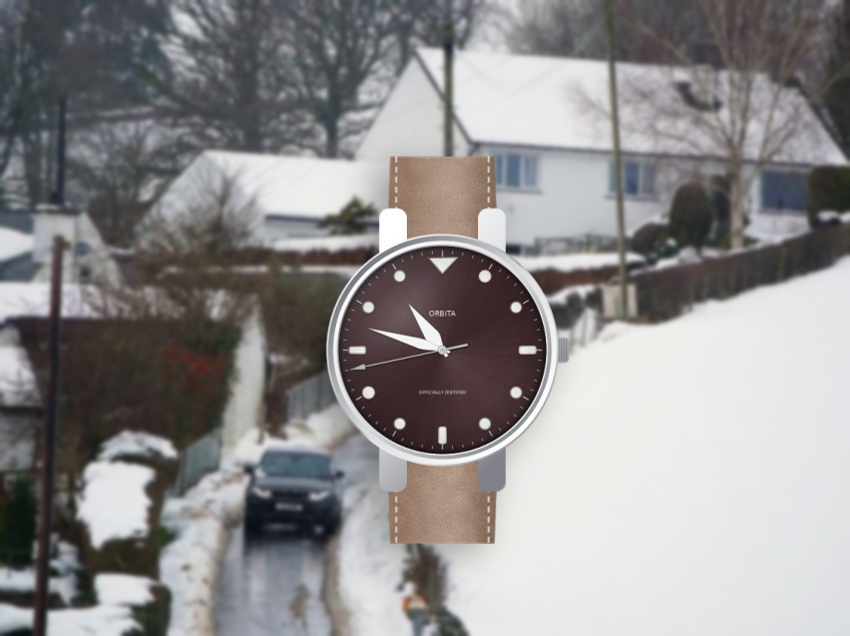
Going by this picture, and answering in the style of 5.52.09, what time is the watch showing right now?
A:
10.47.43
